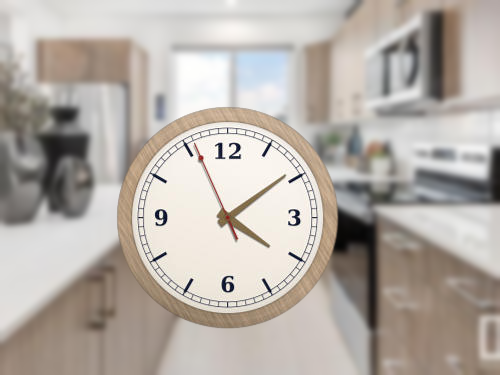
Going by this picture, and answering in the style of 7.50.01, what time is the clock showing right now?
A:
4.08.56
